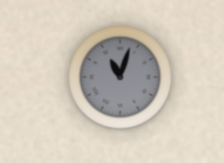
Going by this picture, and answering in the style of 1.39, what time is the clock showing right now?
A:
11.03
